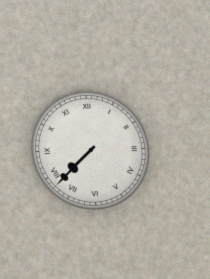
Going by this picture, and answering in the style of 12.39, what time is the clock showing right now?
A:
7.38
